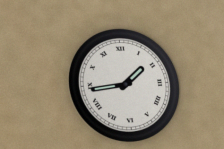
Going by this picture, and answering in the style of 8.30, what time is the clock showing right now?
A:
1.44
